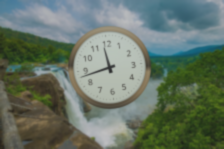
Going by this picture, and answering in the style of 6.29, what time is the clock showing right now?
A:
11.43
